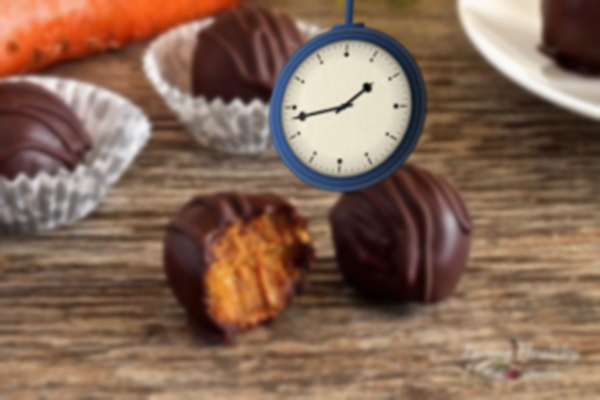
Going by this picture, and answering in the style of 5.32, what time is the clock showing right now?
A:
1.43
